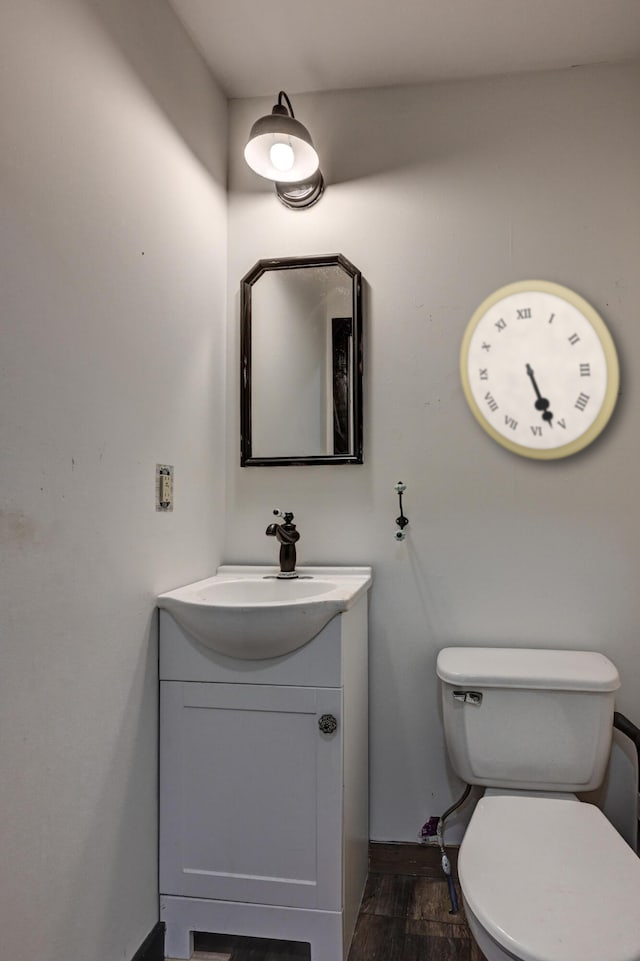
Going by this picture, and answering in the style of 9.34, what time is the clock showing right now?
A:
5.27
